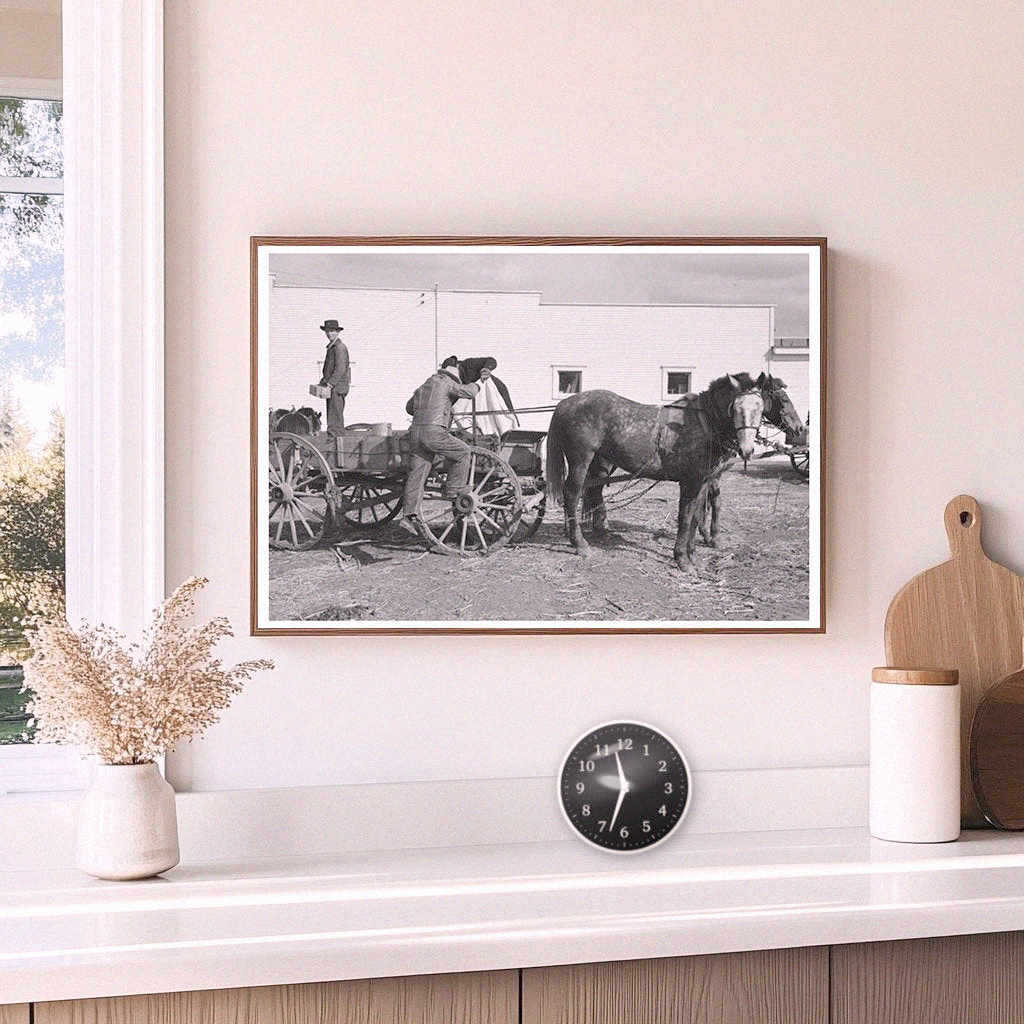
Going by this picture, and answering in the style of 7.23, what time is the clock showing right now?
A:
11.33
